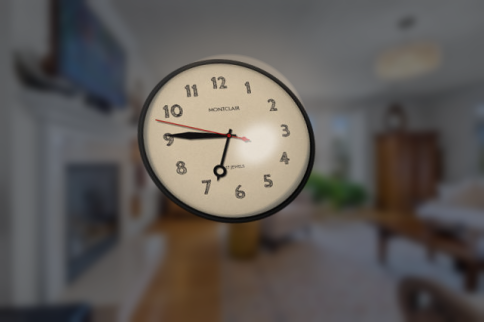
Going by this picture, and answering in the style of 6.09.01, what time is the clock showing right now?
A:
6.45.48
